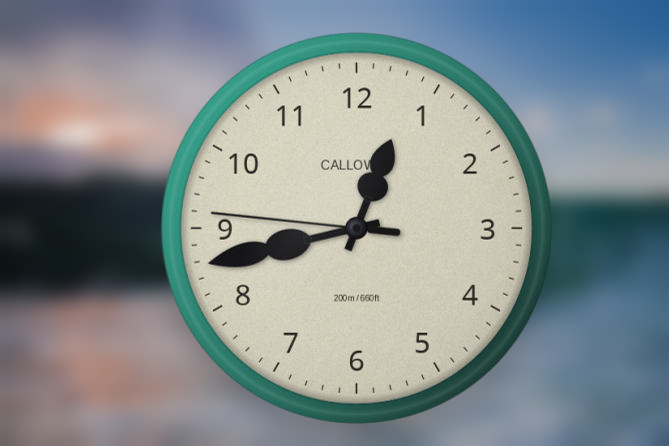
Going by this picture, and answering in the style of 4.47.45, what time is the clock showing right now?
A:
12.42.46
